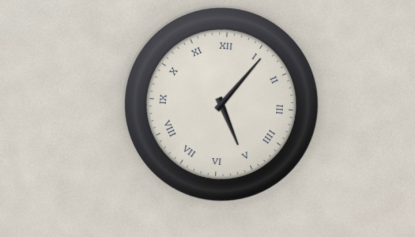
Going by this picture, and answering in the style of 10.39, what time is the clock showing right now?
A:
5.06
